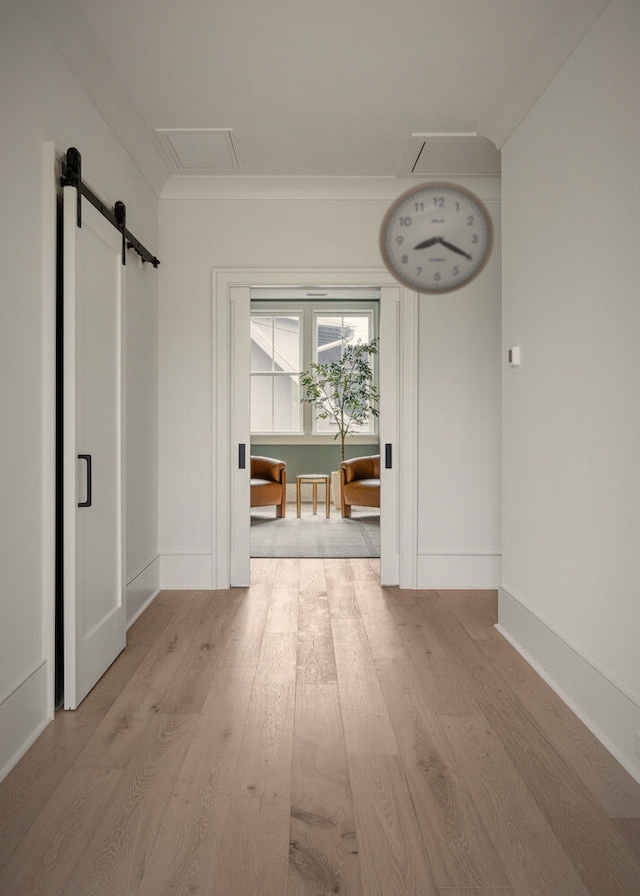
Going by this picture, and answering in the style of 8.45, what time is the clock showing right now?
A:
8.20
